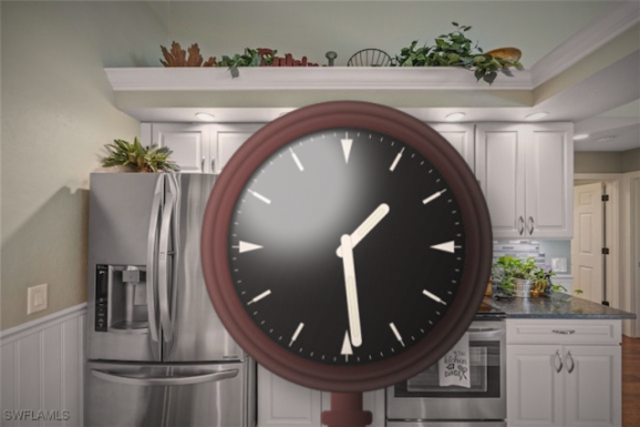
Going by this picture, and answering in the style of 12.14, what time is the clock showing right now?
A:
1.29
